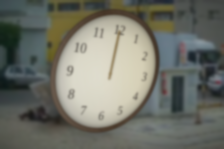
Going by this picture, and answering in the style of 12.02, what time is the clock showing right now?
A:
12.00
